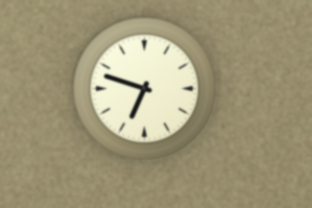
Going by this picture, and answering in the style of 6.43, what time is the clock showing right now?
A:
6.48
